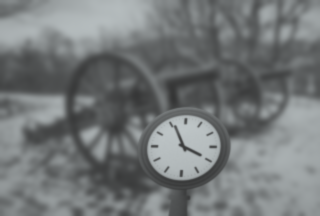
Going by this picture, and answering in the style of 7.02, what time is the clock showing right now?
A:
3.56
